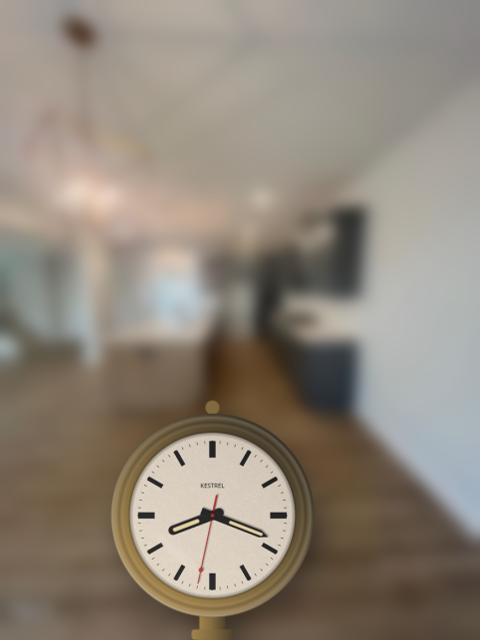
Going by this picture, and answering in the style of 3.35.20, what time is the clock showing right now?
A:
8.18.32
